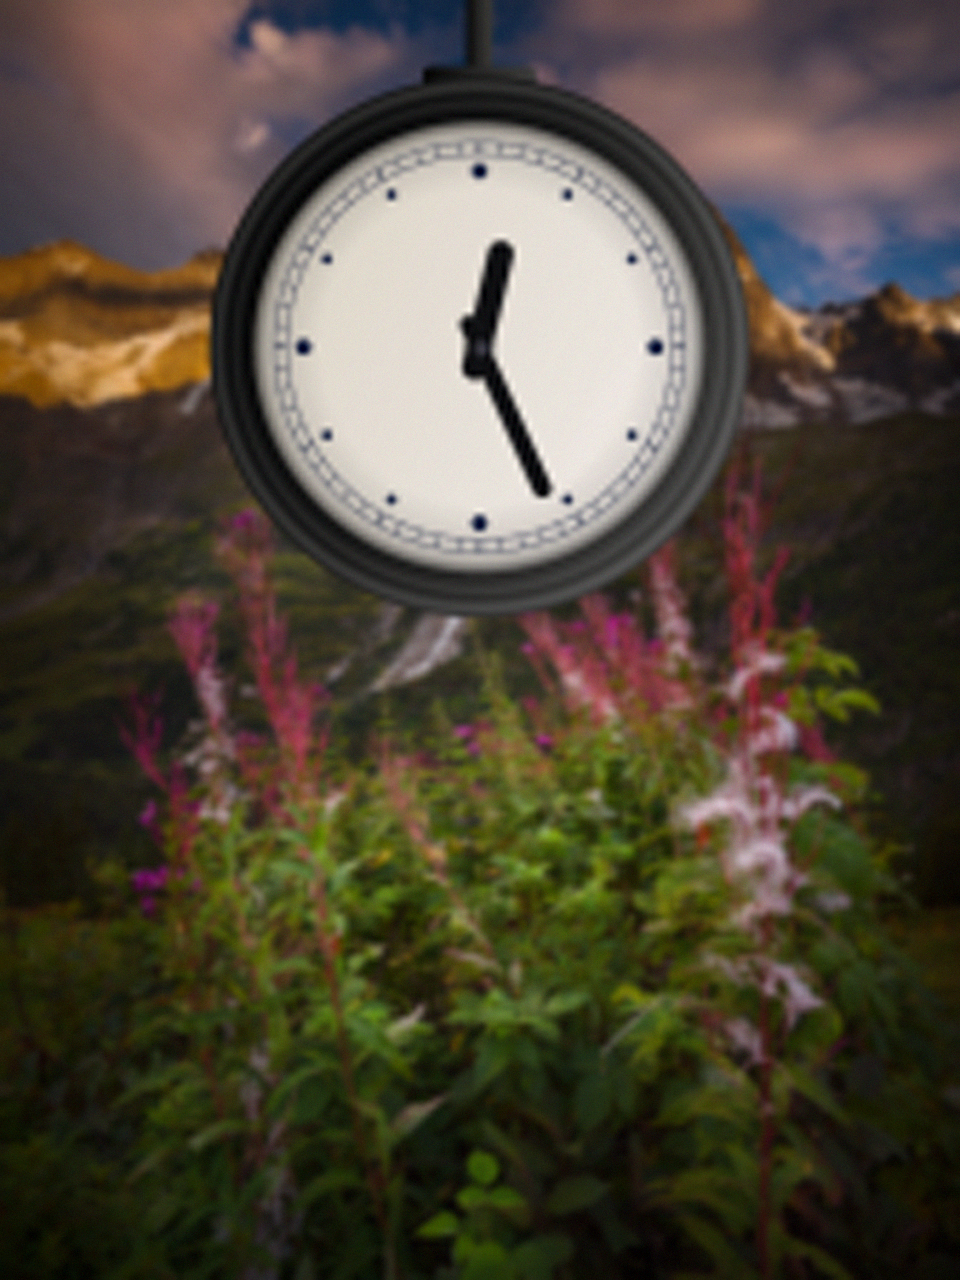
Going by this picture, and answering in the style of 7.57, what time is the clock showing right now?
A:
12.26
